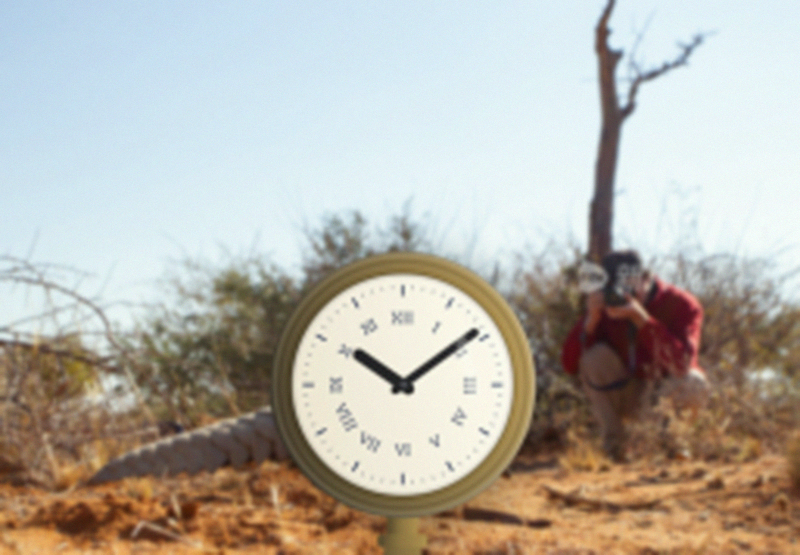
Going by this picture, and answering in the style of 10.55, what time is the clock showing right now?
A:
10.09
